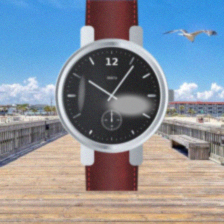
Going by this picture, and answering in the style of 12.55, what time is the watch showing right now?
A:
10.06
